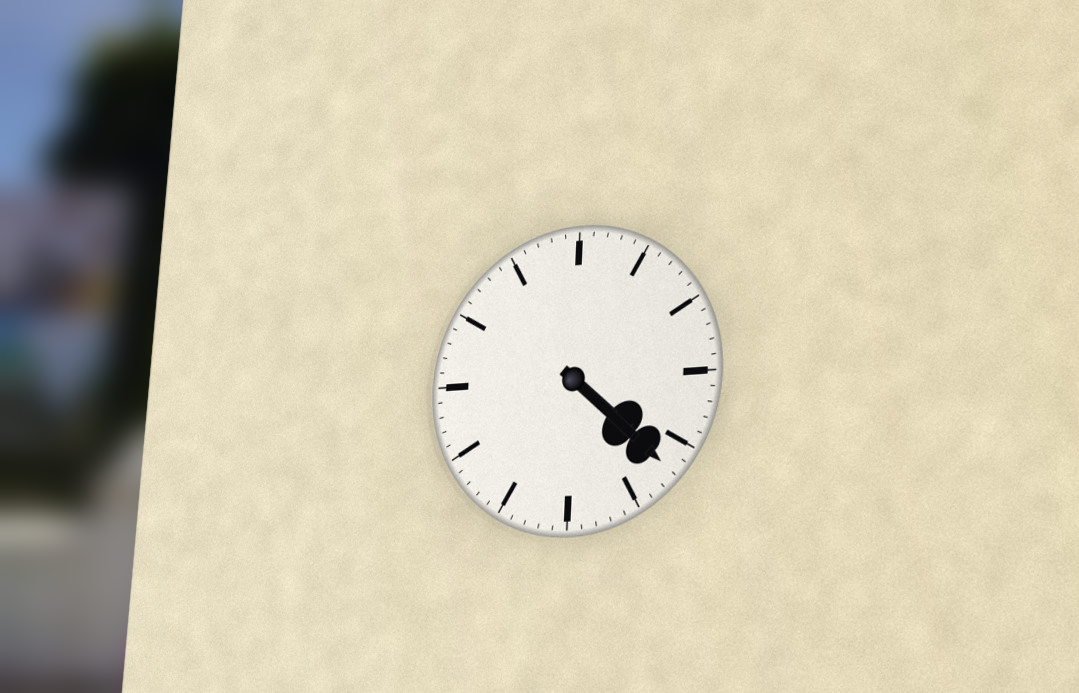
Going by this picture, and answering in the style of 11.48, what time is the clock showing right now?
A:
4.22
